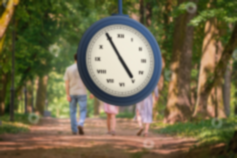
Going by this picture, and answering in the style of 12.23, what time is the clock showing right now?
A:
4.55
